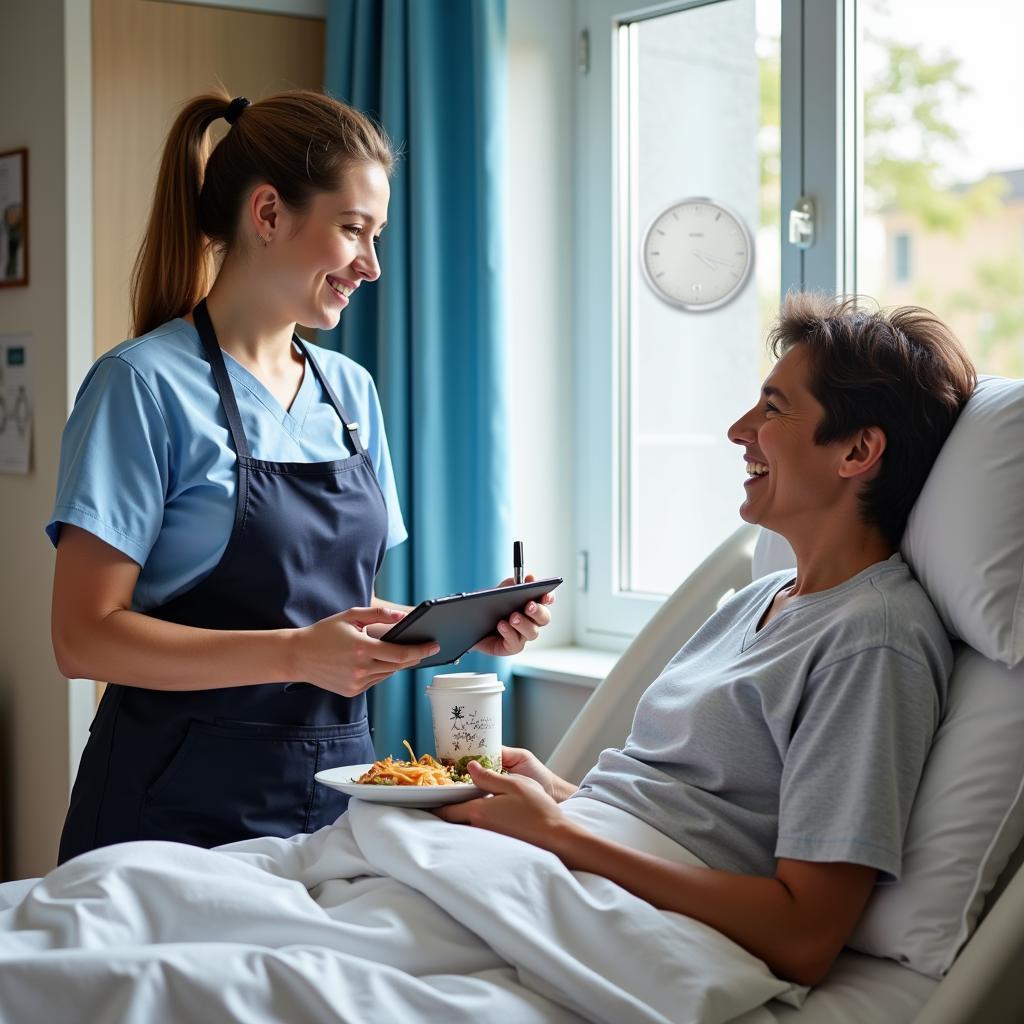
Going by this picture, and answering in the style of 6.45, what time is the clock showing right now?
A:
4.18
